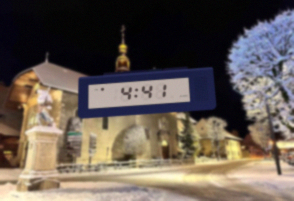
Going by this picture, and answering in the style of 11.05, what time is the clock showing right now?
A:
4.41
